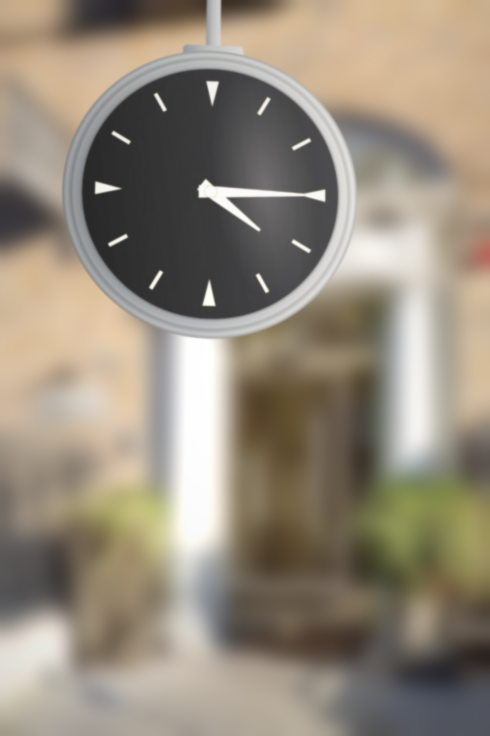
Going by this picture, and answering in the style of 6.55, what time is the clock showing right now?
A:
4.15
